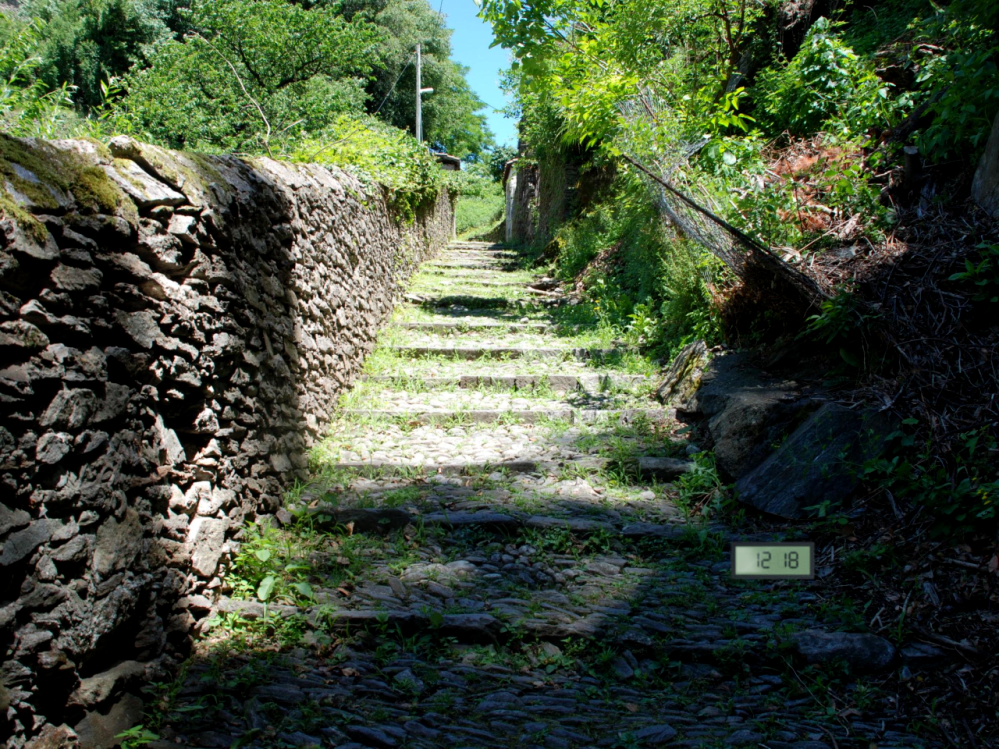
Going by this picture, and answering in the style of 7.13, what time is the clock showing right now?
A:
12.18
